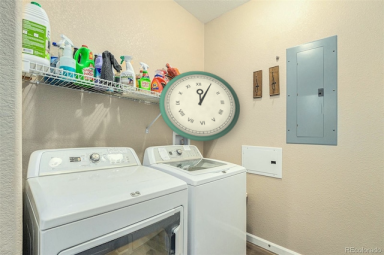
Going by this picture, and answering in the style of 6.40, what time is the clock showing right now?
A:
12.05
